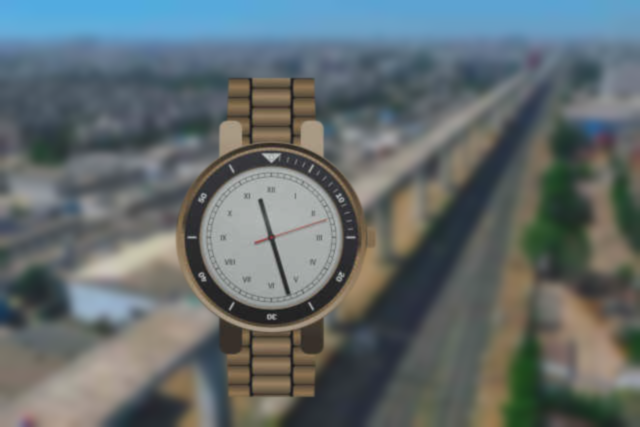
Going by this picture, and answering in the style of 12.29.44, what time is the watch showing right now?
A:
11.27.12
